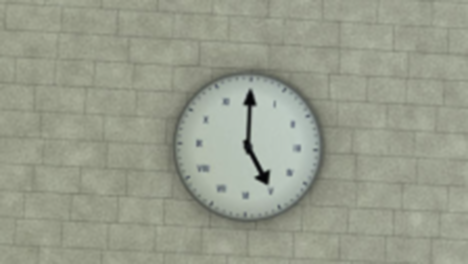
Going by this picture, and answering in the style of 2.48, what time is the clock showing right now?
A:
5.00
